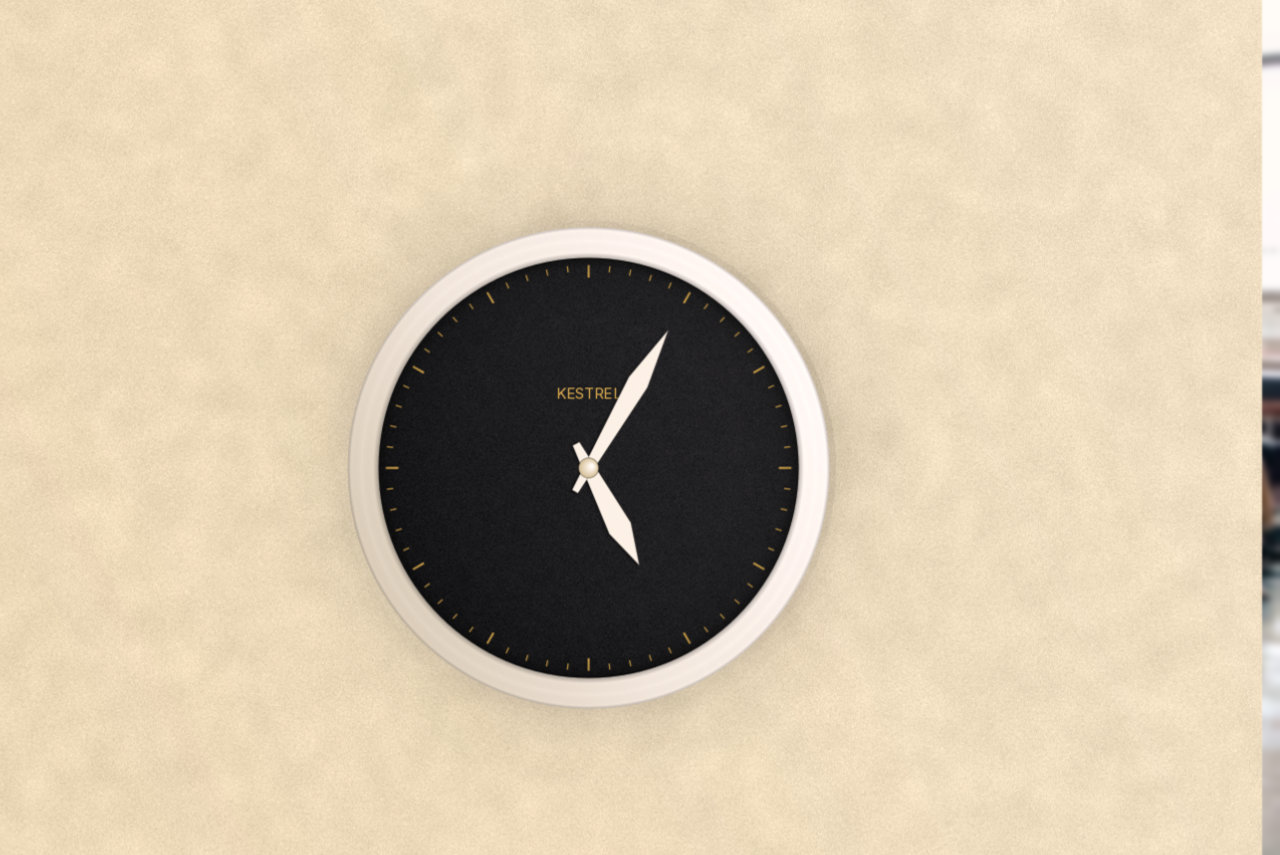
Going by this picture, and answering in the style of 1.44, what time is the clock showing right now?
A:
5.05
